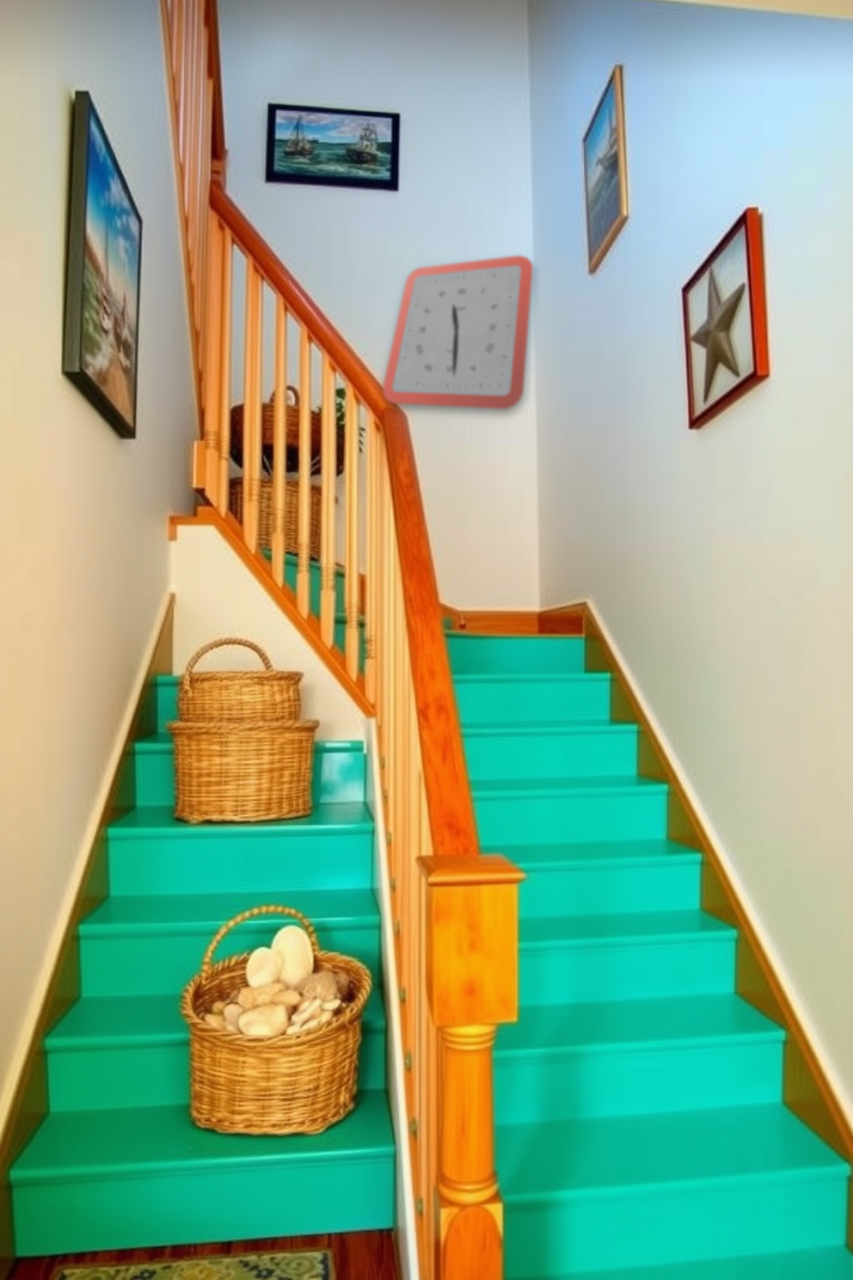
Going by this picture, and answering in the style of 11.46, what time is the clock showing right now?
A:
11.29
